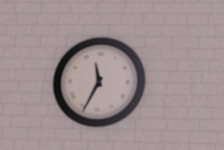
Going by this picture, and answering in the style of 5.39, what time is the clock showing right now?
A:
11.34
